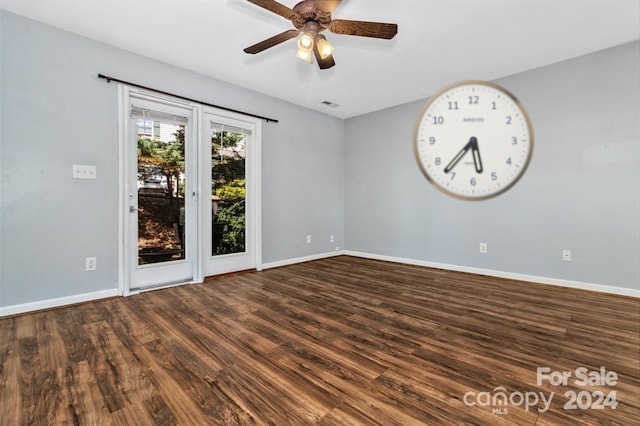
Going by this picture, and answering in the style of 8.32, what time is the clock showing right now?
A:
5.37
